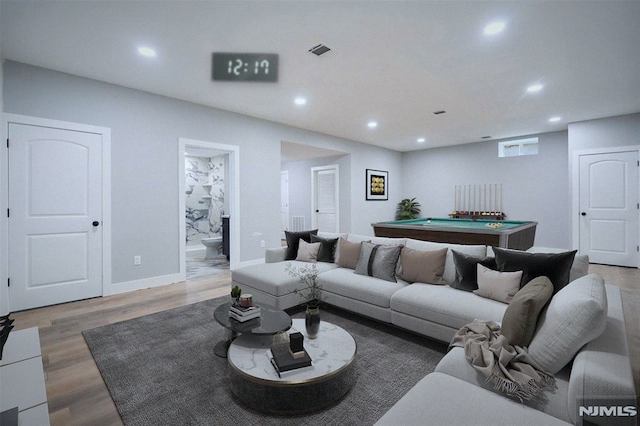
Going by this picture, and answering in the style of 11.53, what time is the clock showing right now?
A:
12.17
